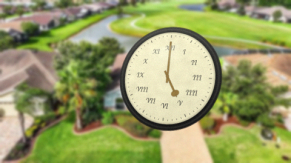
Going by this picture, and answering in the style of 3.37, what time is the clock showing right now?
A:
5.00
